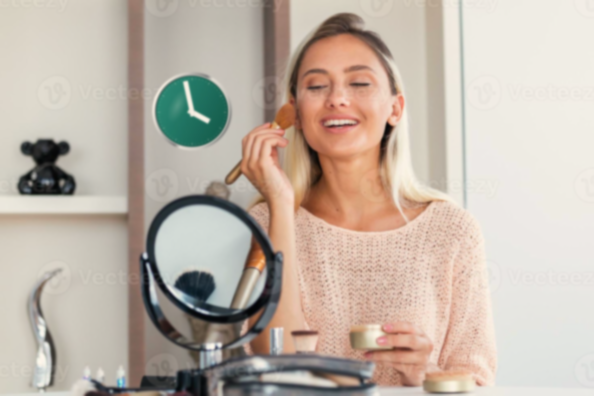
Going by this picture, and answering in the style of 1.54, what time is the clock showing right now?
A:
3.58
